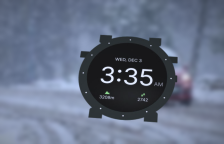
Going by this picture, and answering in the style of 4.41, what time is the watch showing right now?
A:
3.35
